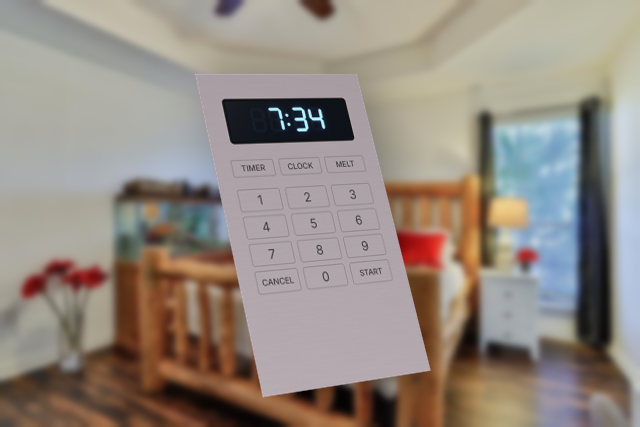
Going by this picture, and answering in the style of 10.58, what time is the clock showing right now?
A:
7.34
